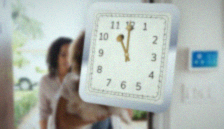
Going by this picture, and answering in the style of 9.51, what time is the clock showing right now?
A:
11.00
